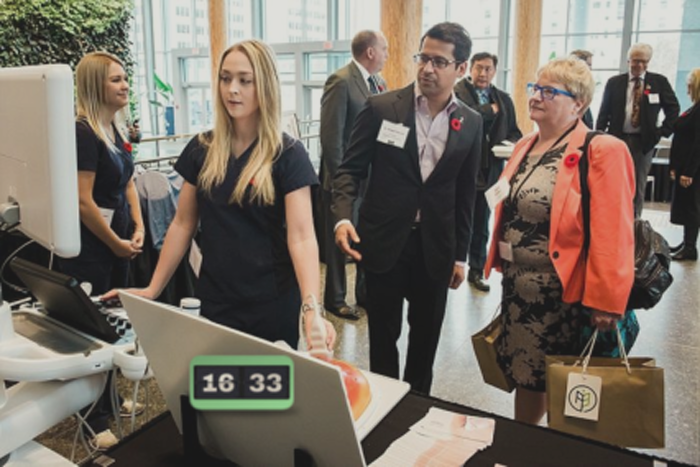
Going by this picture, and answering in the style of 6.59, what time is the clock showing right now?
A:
16.33
